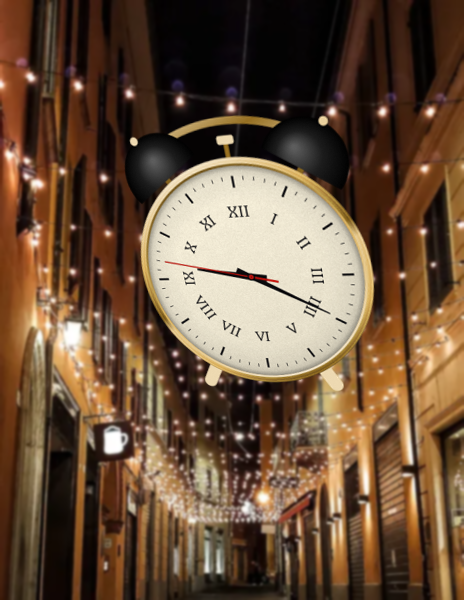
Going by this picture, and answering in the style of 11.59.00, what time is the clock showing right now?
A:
9.19.47
